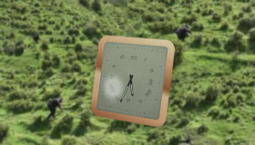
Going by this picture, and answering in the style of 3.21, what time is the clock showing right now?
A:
5.33
